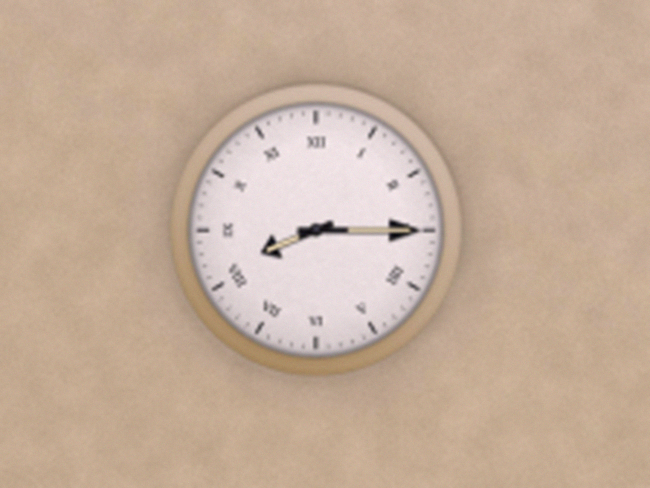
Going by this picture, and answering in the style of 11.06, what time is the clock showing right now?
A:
8.15
